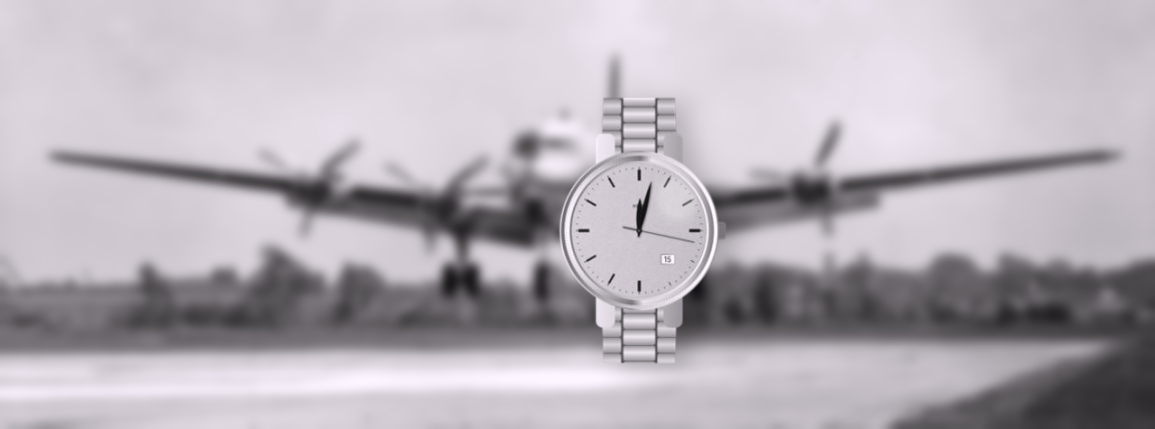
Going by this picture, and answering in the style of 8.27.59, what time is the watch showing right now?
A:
12.02.17
